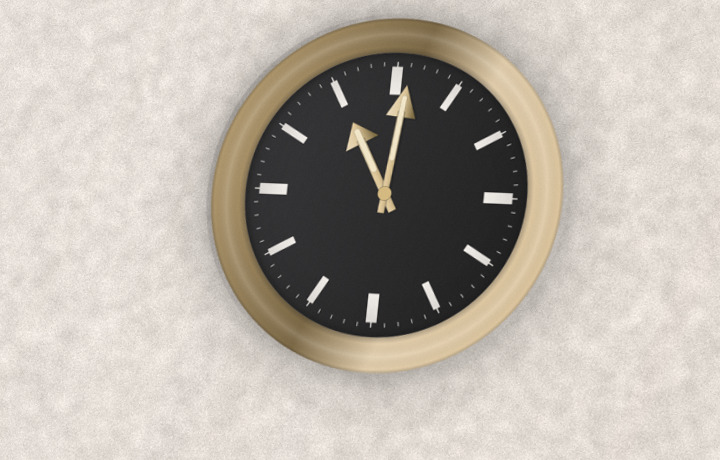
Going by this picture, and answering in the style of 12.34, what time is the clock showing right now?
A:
11.01
